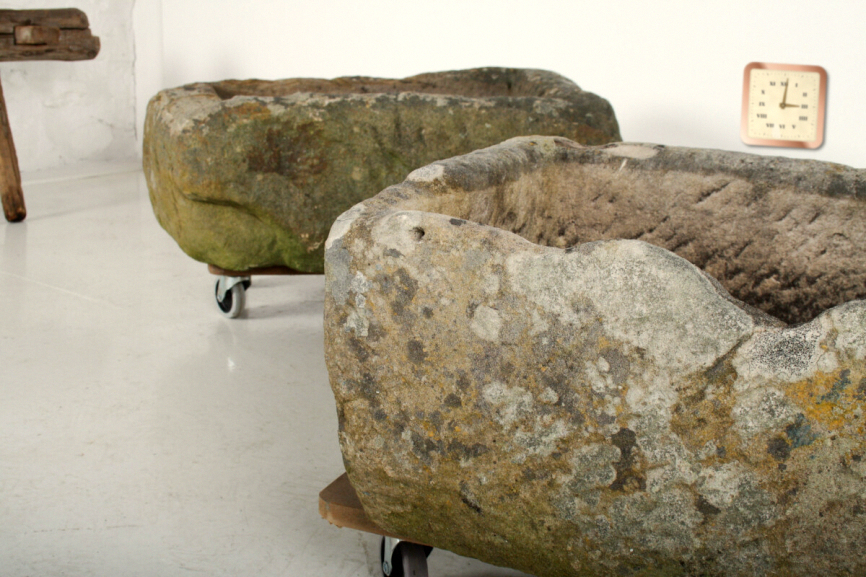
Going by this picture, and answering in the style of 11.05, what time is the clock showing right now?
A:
3.01
